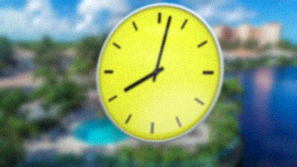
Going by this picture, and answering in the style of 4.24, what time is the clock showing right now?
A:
8.02
